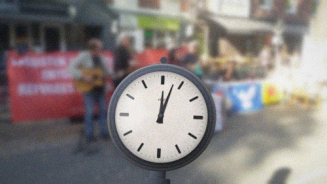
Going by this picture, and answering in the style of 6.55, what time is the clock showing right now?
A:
12.03
